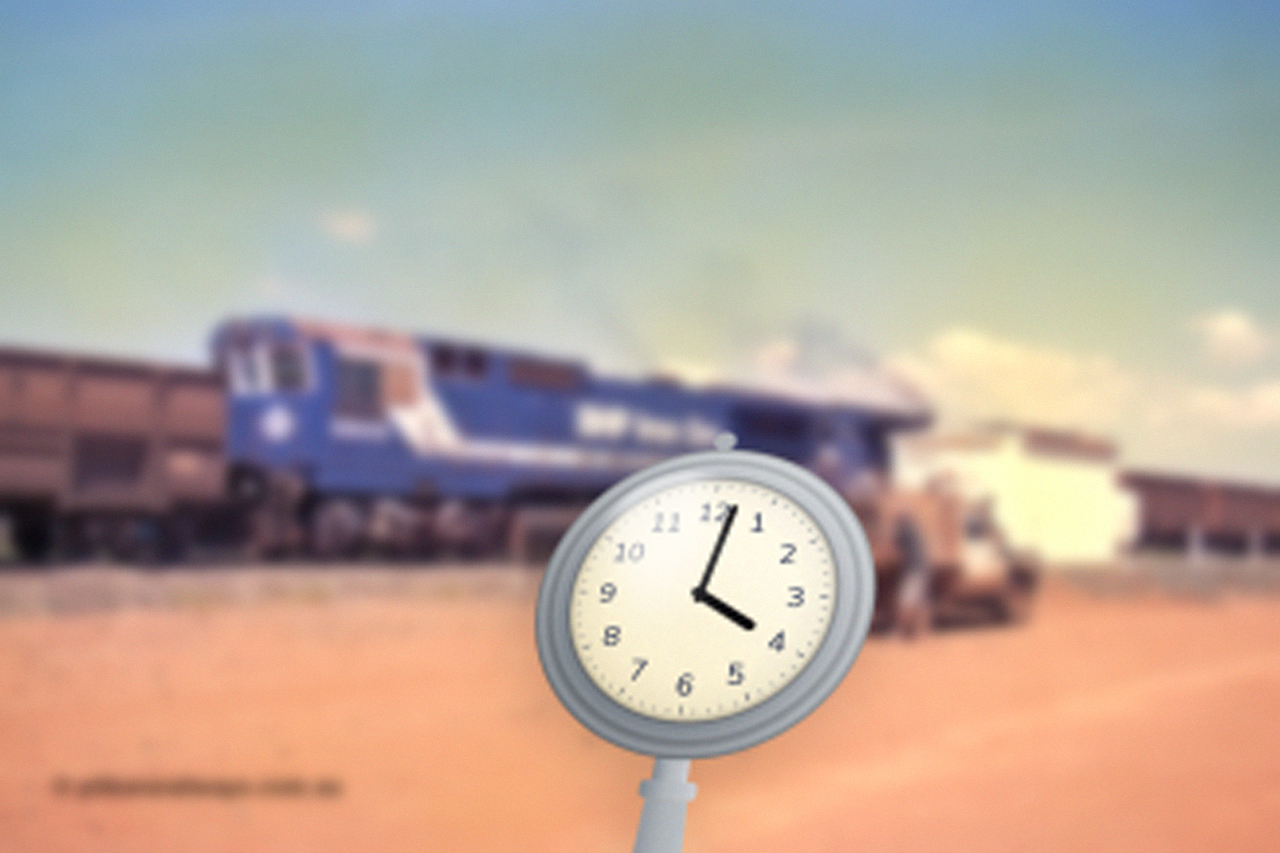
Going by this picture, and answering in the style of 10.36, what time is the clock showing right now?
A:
4.02
